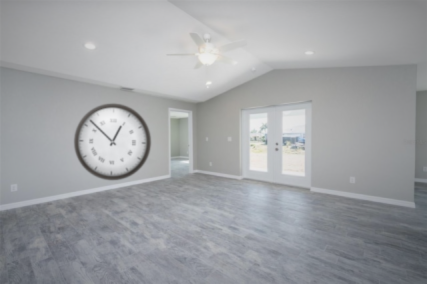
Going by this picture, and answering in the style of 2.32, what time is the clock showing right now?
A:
12.52
